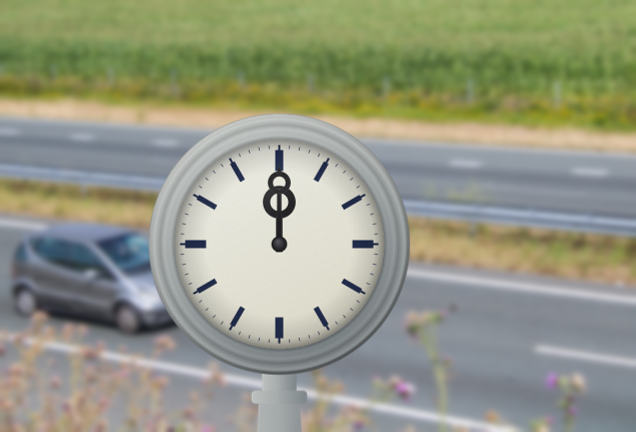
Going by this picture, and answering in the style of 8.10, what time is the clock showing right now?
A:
12.00
